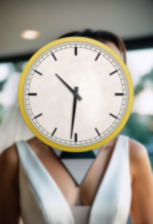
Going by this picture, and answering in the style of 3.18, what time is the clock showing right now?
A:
10.31
